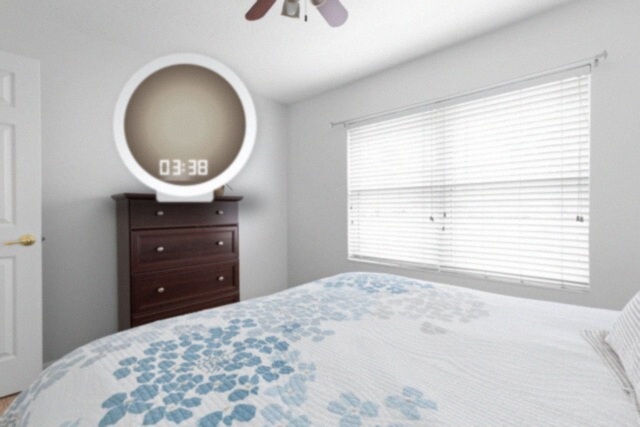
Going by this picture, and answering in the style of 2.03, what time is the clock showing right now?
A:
3.38
